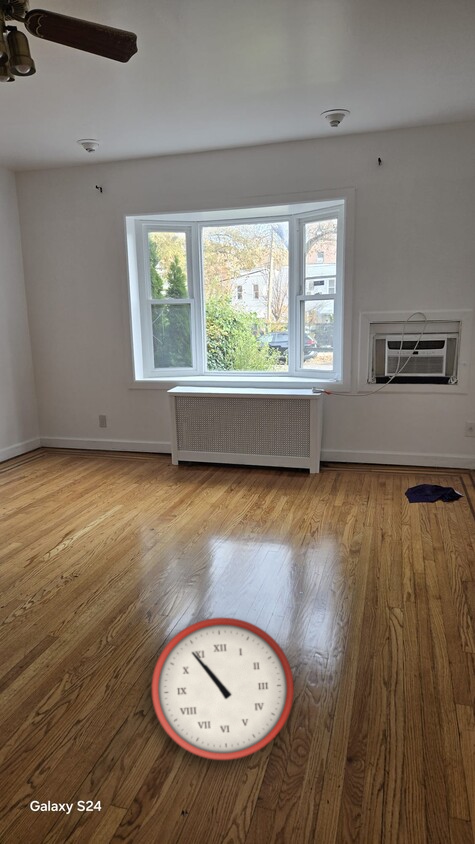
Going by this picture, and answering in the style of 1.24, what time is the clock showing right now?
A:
10.54
